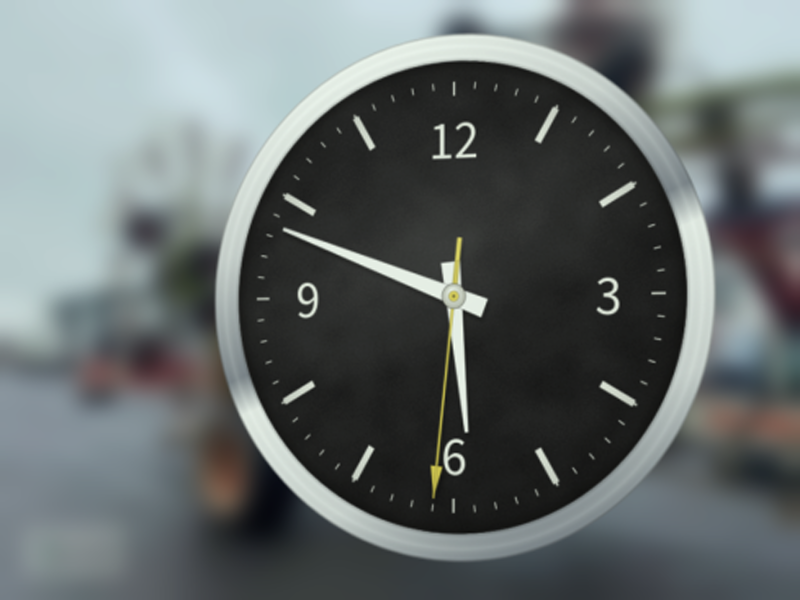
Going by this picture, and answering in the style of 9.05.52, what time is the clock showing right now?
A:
5.48.31
